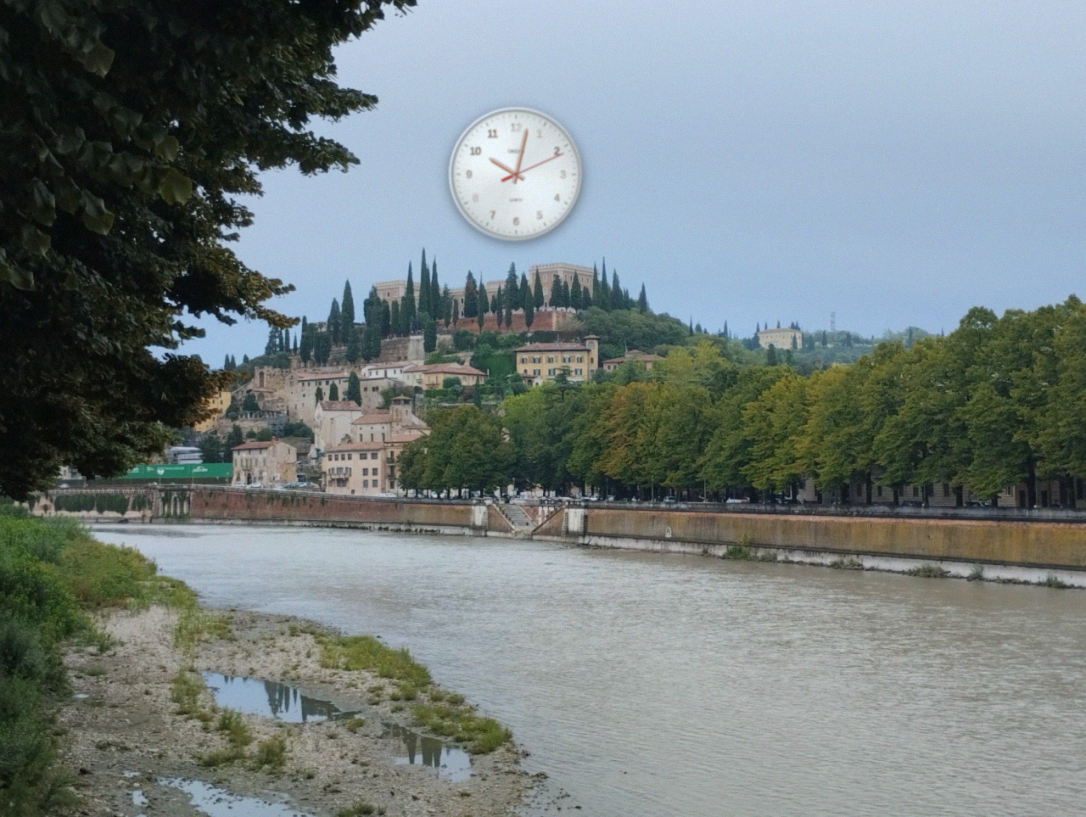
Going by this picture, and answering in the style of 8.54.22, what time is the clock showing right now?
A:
10.02.11
